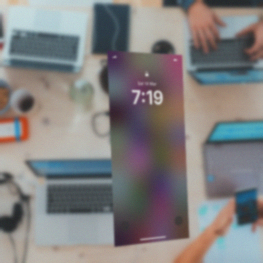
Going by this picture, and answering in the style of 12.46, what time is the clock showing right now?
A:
7.19
